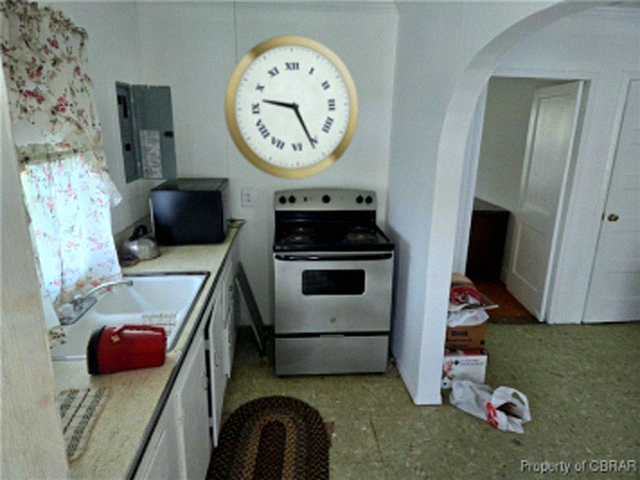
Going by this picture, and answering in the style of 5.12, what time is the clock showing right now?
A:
9.26
